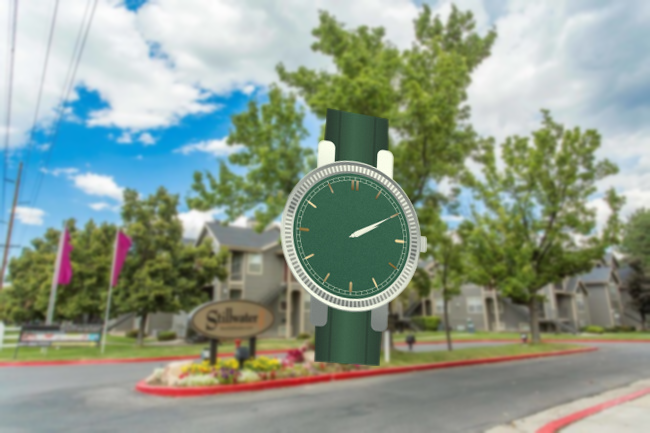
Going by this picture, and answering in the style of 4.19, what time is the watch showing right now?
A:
2.10
